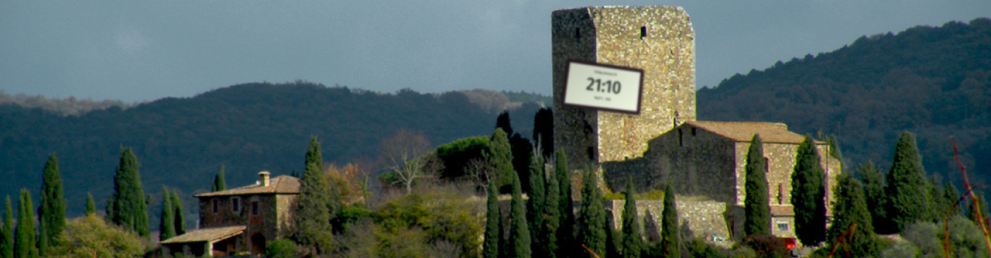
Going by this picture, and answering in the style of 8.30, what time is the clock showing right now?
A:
21.10
